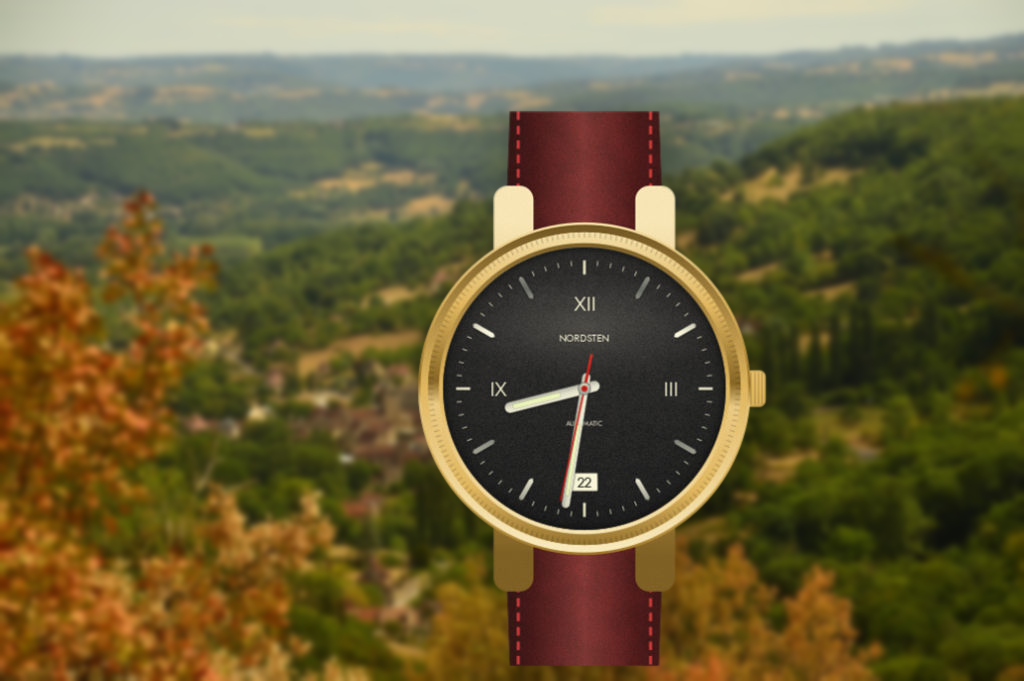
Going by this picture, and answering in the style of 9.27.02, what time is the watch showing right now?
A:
8.31.32
